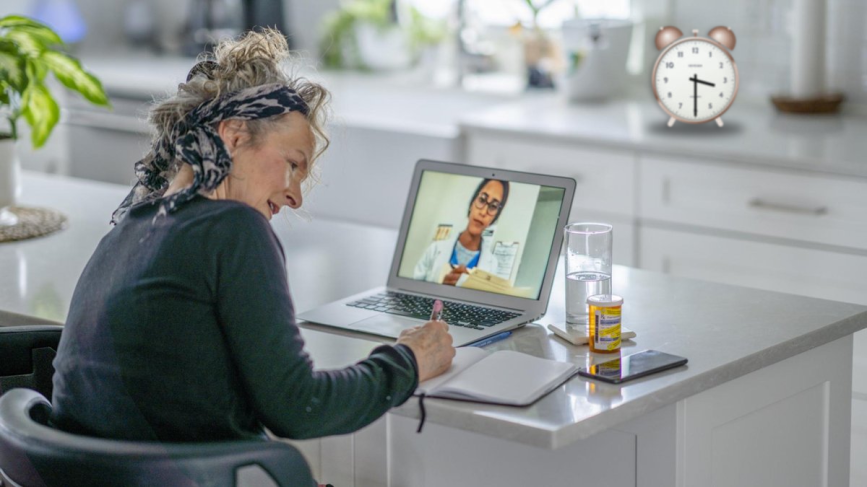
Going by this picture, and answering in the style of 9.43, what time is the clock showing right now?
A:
3.30
